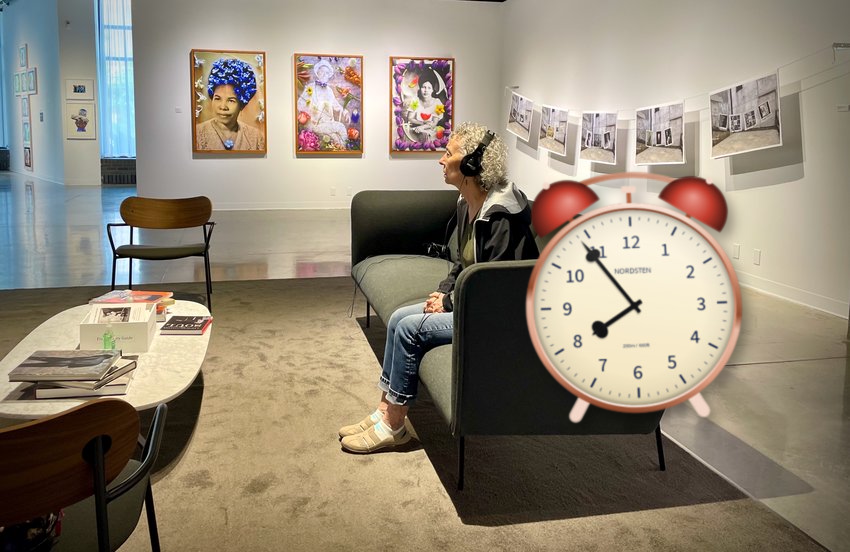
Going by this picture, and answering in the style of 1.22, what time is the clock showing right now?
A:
7.54
